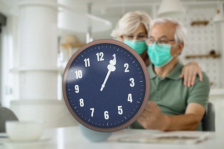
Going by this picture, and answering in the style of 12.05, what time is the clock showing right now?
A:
1.05
